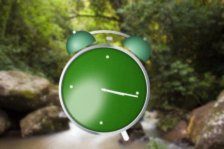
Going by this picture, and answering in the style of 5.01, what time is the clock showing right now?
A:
3.16
